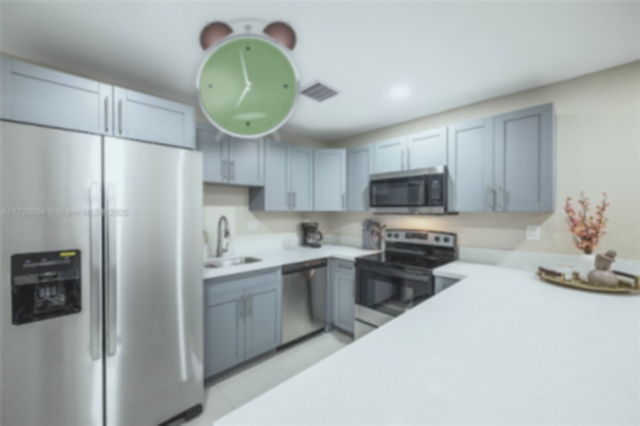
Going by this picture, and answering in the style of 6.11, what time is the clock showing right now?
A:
6.58
